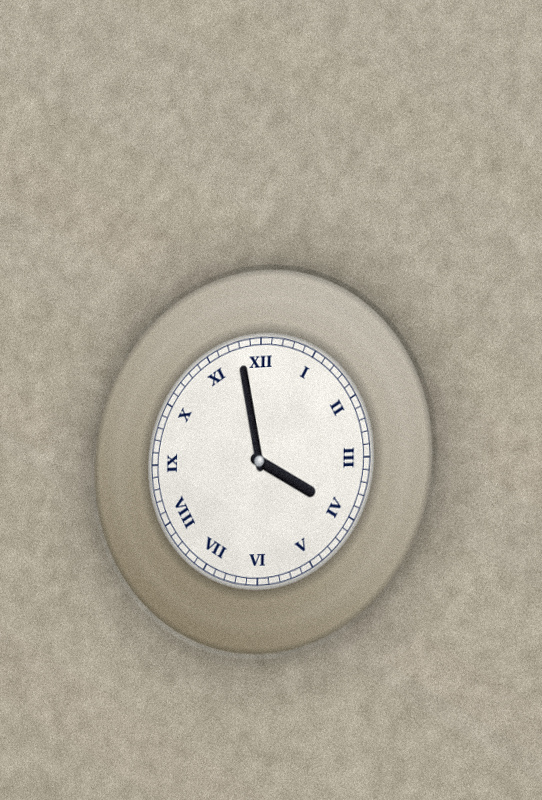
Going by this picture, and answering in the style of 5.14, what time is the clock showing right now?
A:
3.58
